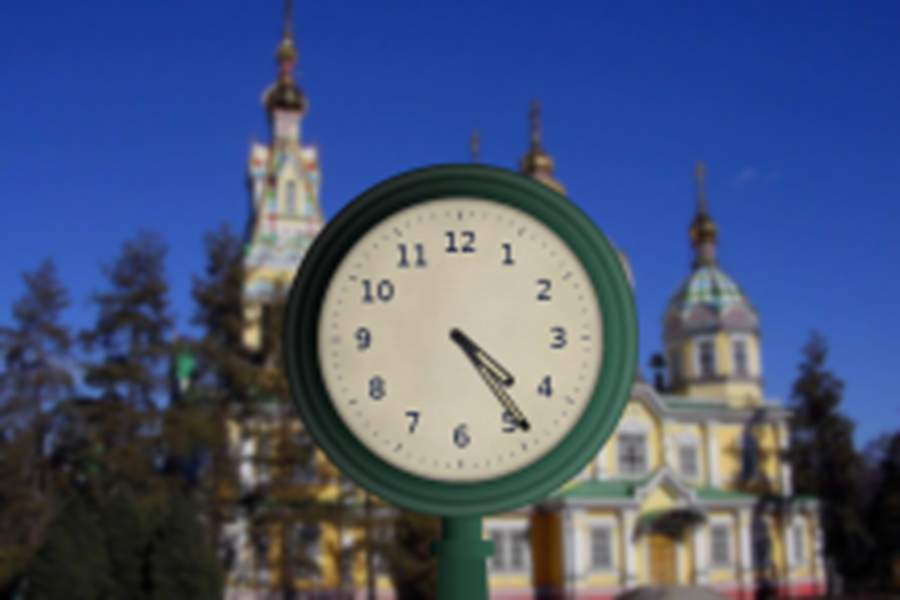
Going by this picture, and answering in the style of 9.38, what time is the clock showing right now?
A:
4.24
